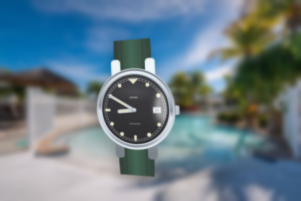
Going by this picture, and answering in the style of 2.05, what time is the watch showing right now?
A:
8.50
